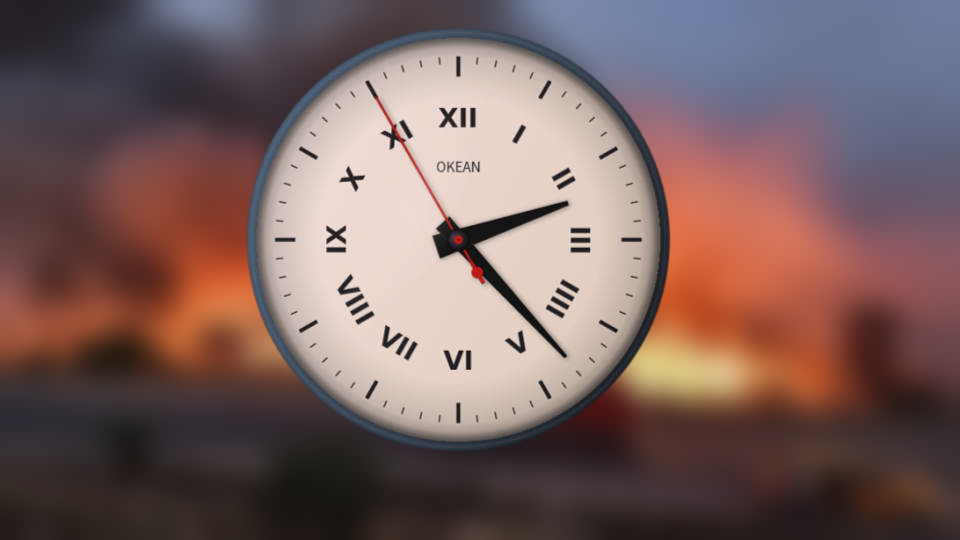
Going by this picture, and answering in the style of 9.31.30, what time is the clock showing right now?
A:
2.22.55
